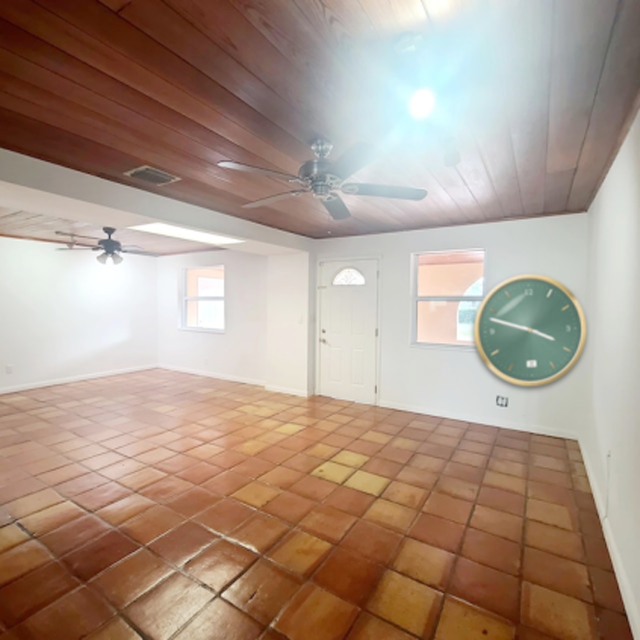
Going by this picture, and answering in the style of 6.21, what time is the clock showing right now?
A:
3.48
